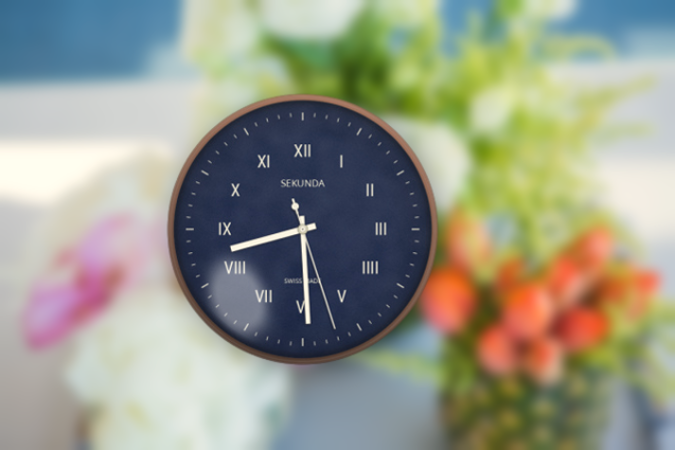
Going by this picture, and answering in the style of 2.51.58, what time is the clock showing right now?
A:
8.29.27
